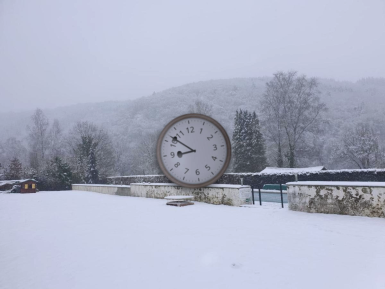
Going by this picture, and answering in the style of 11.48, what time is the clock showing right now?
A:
8.52
